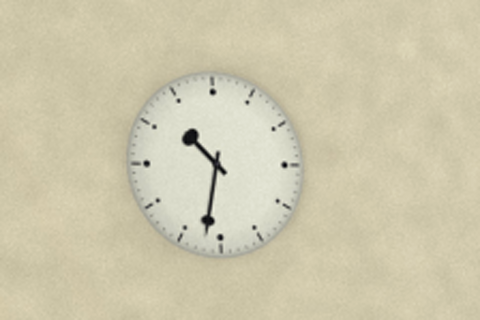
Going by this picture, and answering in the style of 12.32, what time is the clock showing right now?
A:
10.32
